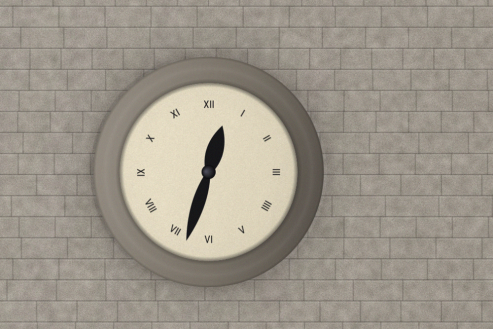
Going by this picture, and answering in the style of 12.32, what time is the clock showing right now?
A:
12.33
